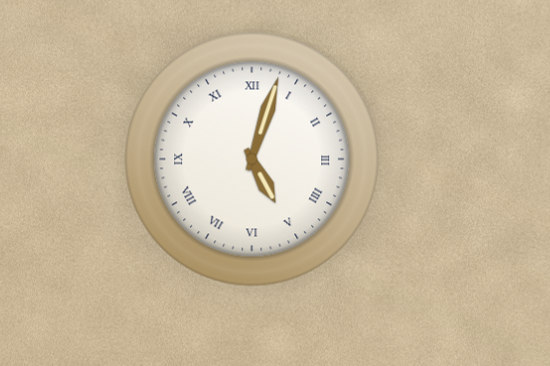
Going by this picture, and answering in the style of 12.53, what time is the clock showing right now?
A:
5.03
